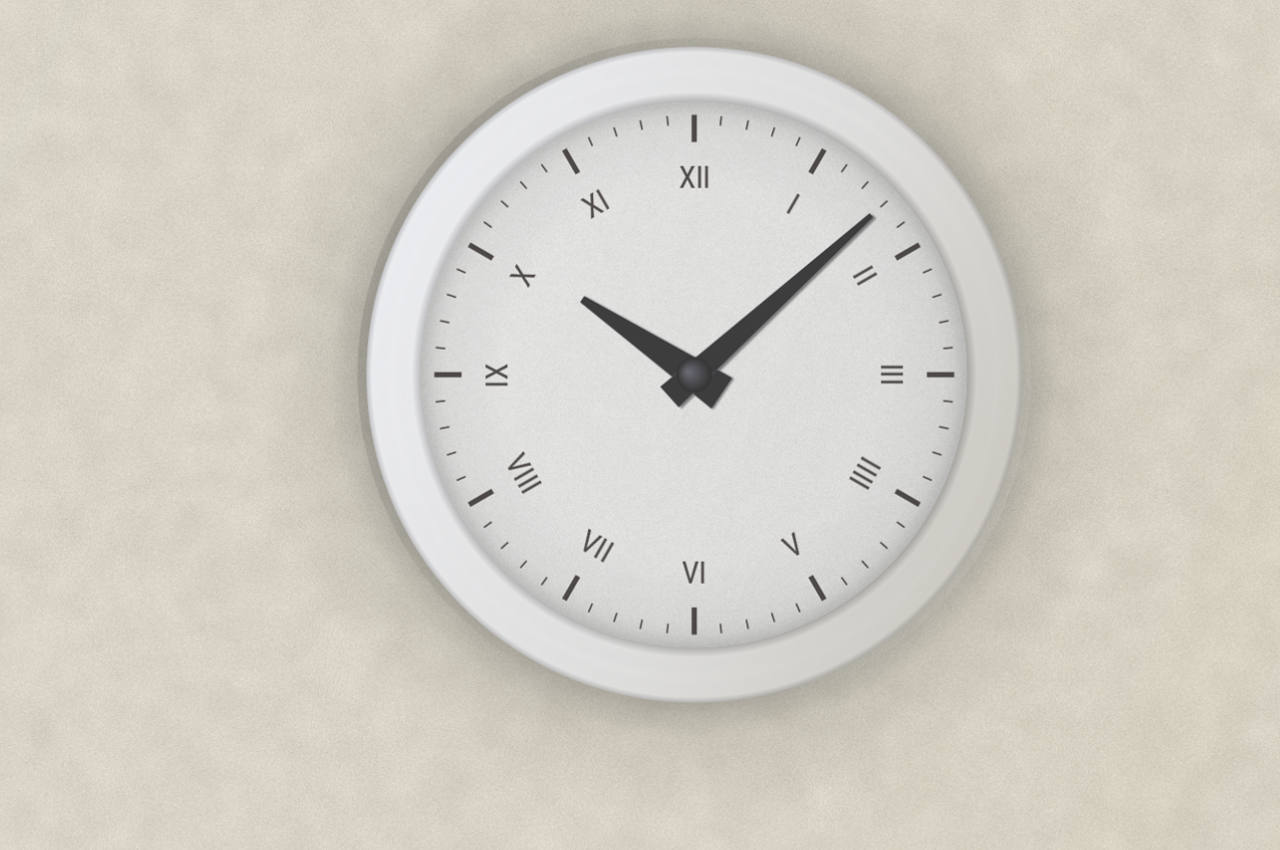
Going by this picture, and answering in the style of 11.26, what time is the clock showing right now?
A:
10.08
